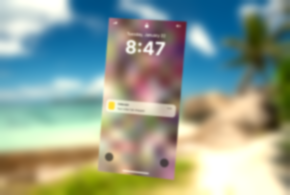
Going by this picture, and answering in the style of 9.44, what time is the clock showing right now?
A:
8.47
